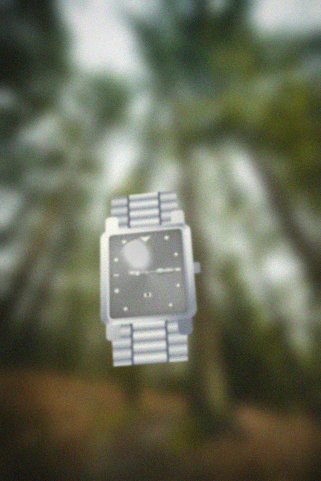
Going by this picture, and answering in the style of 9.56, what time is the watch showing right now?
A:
9.15
